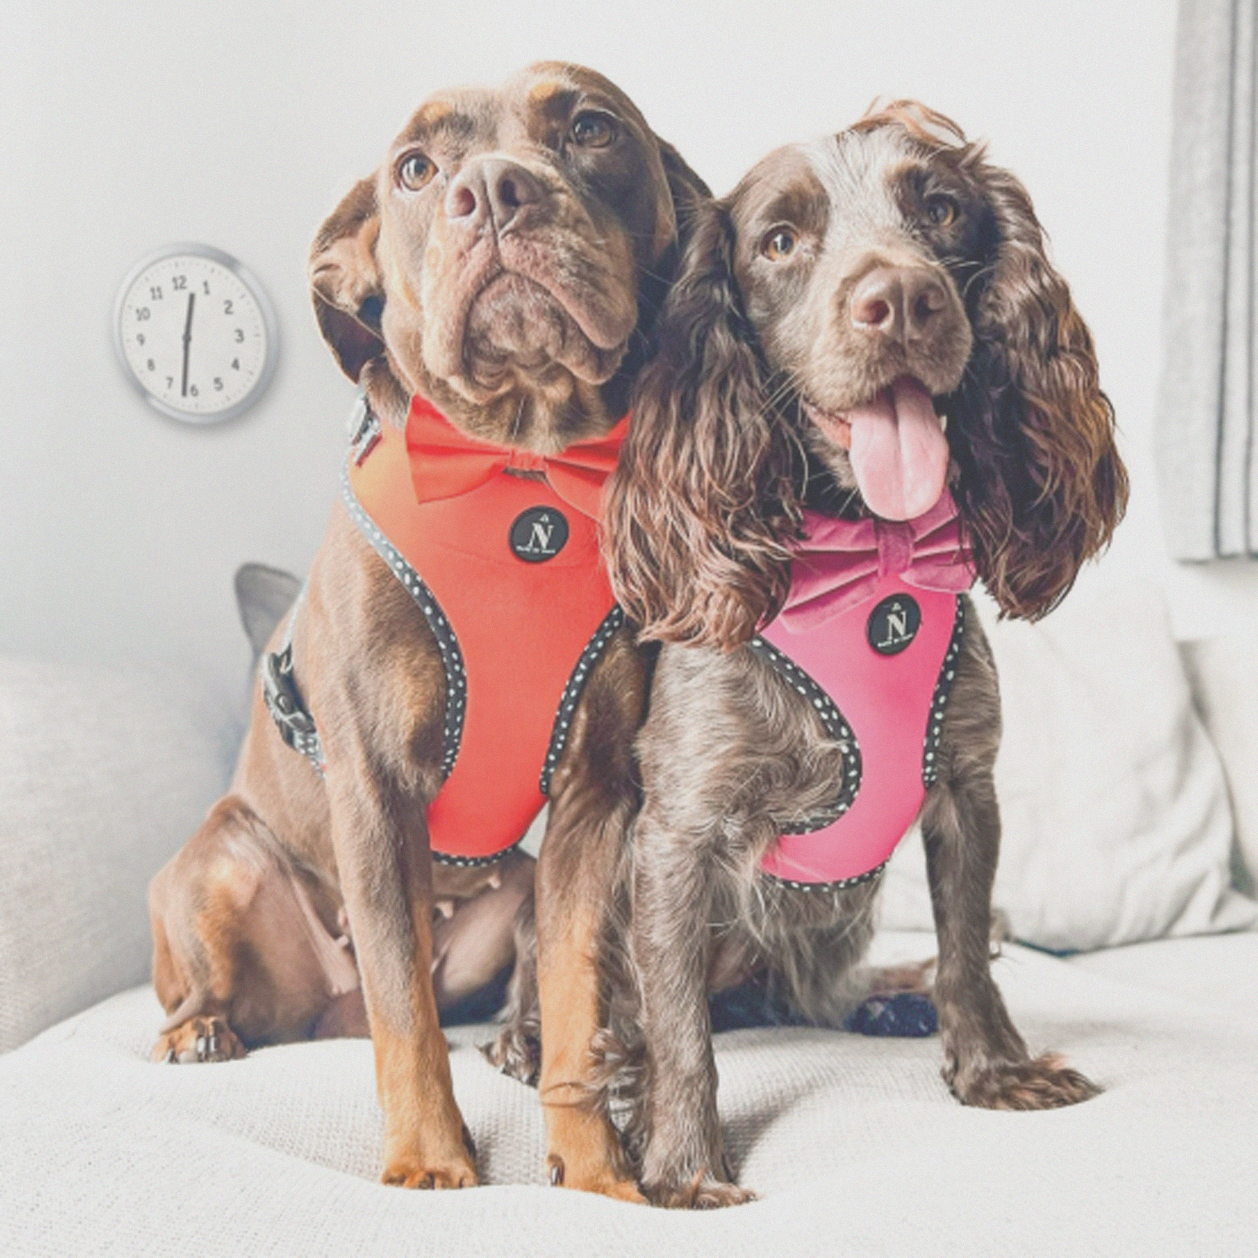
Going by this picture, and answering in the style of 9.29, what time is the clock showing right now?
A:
12.32
